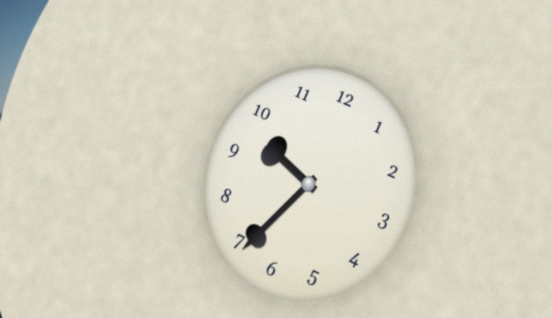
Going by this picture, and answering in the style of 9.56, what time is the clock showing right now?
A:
9.34
